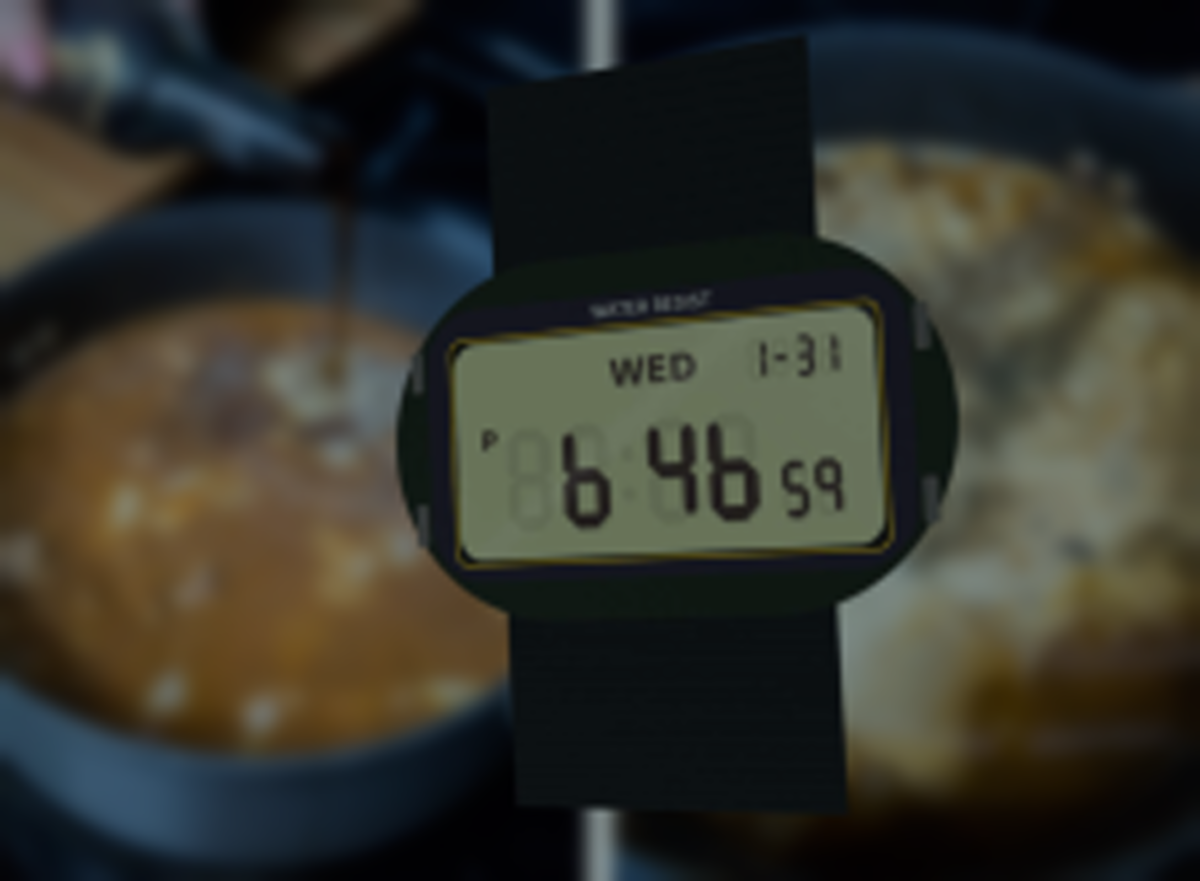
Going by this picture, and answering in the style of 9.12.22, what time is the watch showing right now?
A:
6.46.59
